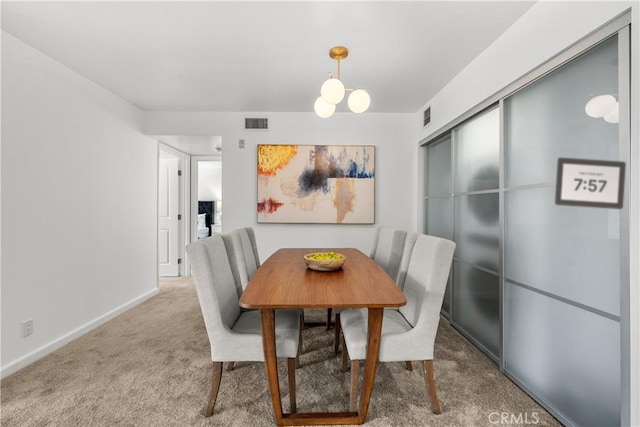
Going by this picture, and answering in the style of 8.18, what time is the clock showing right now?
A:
7.57
